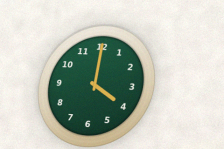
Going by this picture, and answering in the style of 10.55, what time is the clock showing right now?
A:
4.00
